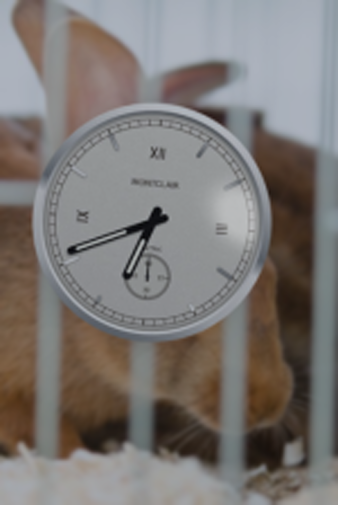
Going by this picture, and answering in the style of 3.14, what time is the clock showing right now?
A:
6.41
